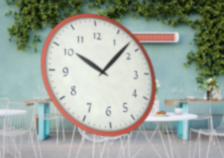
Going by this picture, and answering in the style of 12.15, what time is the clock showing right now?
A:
10.08
